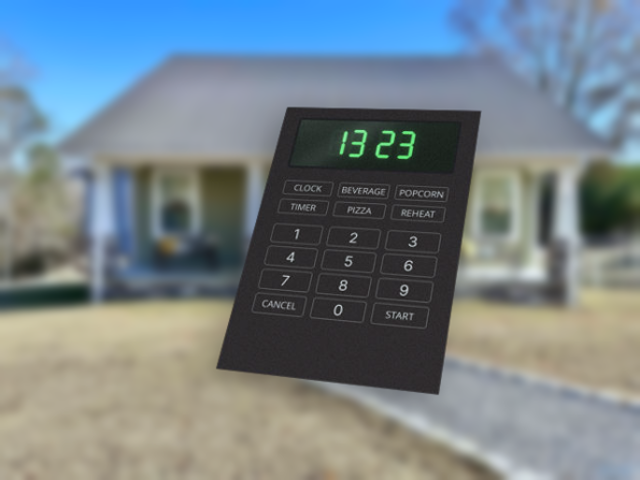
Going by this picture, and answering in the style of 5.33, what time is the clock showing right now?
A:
13.23
